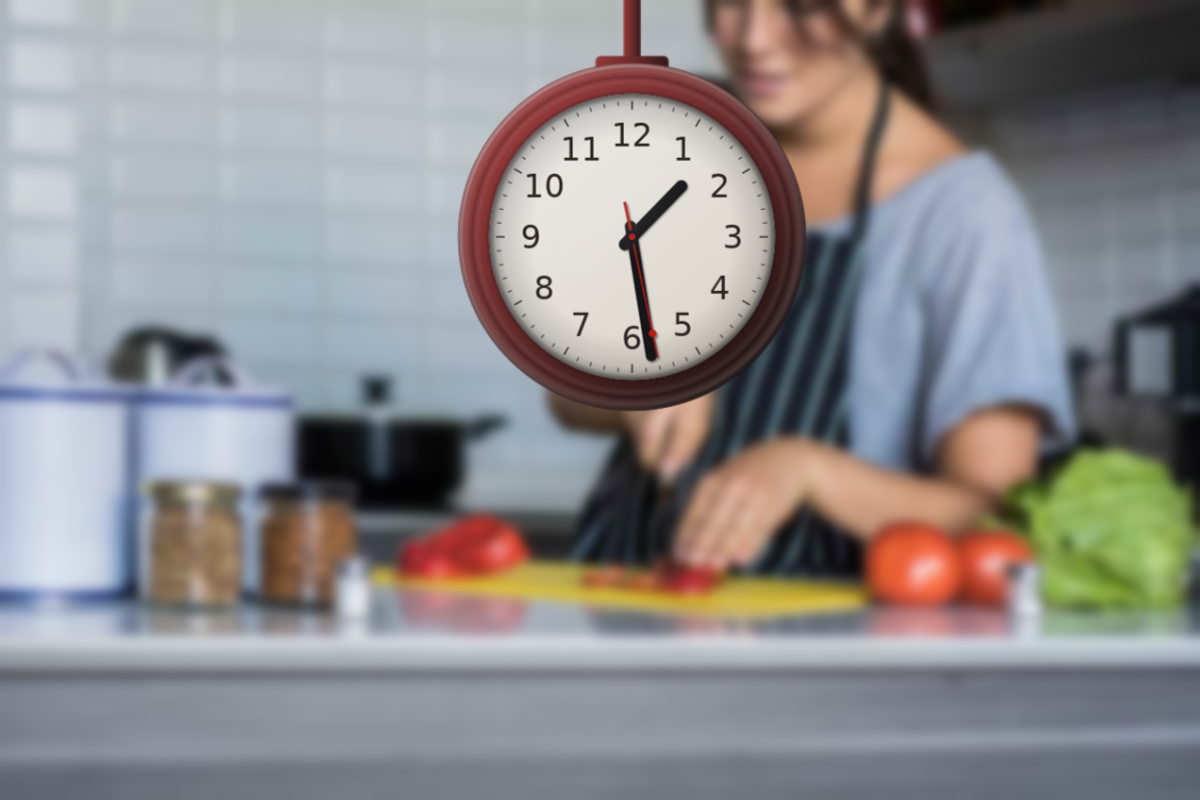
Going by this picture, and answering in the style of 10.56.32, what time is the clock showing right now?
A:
1.28.28
